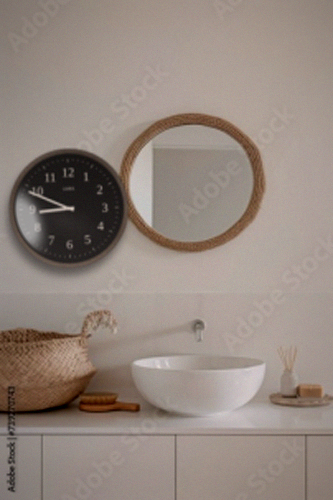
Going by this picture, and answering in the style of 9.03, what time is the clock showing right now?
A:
8.49
